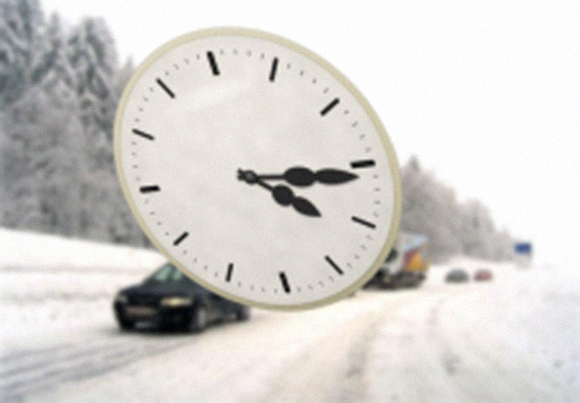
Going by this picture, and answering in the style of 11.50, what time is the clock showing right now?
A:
4.16
